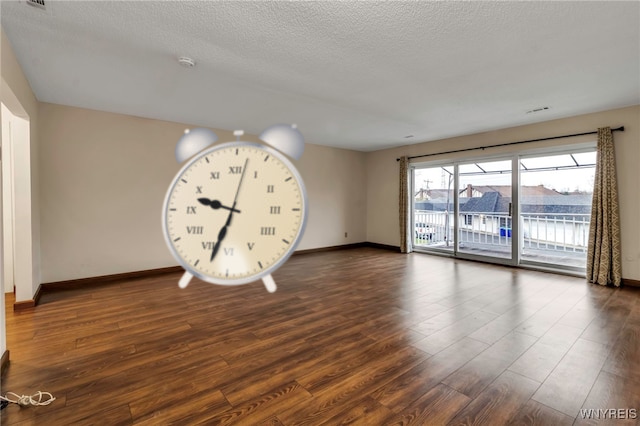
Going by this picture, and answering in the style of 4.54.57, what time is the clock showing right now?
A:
9.33.02
